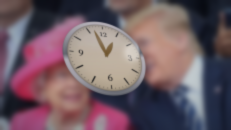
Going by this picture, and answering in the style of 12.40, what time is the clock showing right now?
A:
12.57
